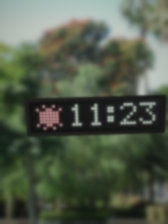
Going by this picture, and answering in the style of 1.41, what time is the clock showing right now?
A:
11.23
